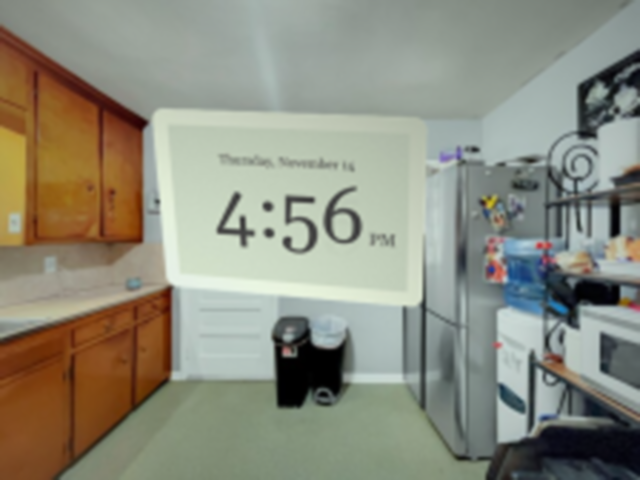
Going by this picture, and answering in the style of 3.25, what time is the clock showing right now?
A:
4.56
